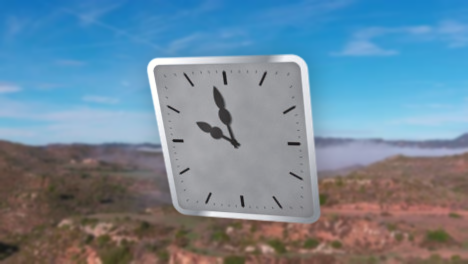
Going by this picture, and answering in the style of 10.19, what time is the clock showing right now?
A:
9.58
